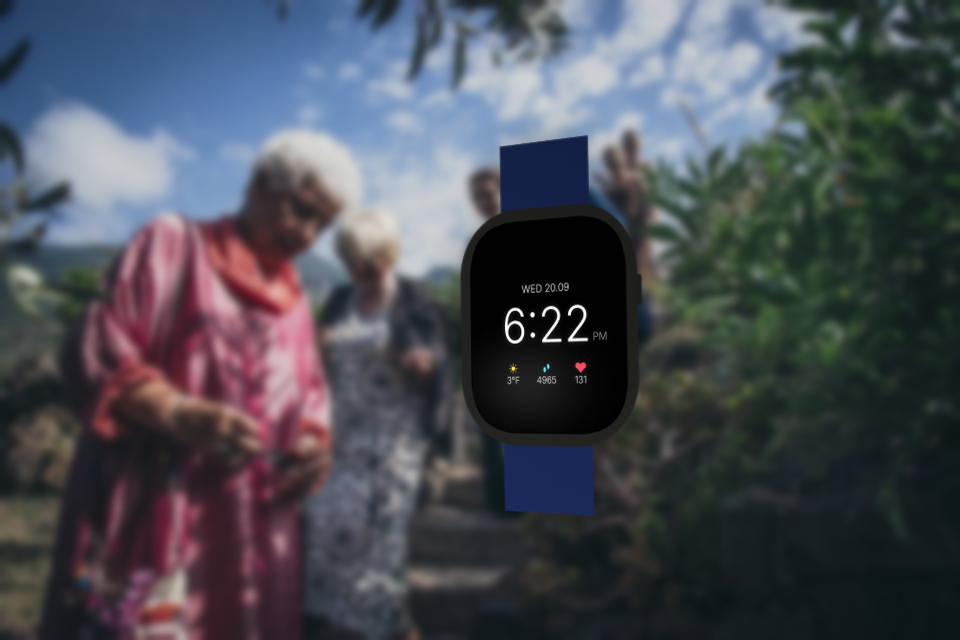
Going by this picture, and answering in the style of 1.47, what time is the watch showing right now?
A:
6.22
